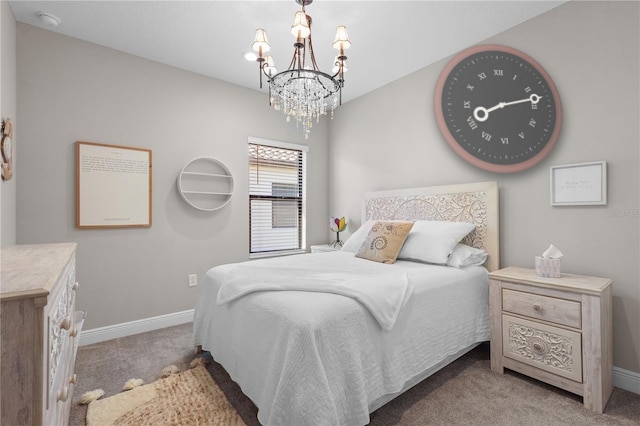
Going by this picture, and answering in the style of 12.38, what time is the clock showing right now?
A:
8.13
